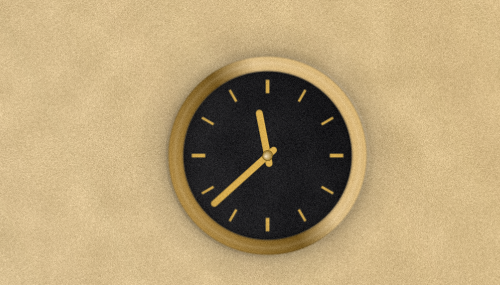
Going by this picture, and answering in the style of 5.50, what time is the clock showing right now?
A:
11.38
